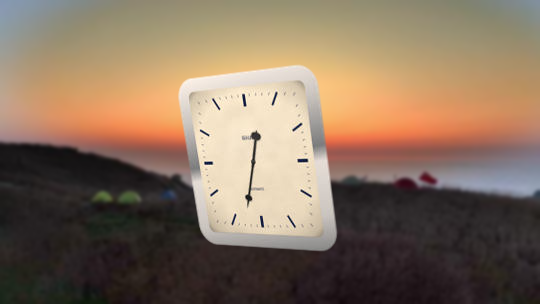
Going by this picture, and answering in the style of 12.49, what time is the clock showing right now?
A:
12.33
